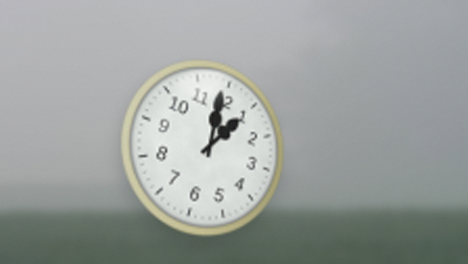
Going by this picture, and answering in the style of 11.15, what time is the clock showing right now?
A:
12.59
